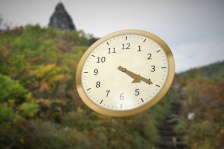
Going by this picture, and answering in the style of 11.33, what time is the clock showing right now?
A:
4.20
